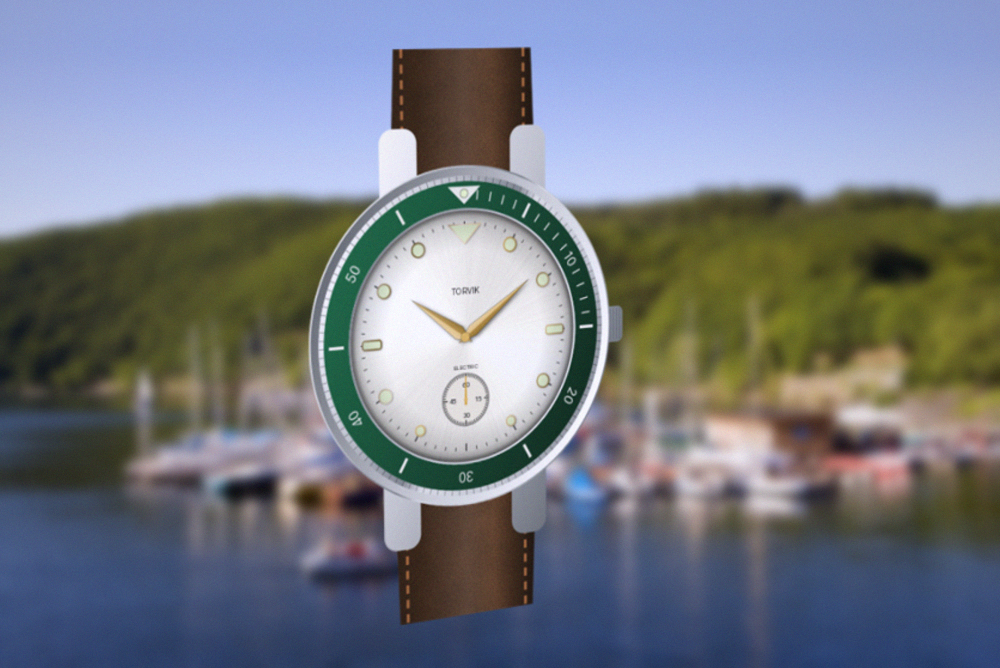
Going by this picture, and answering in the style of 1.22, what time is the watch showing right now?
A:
10.09
